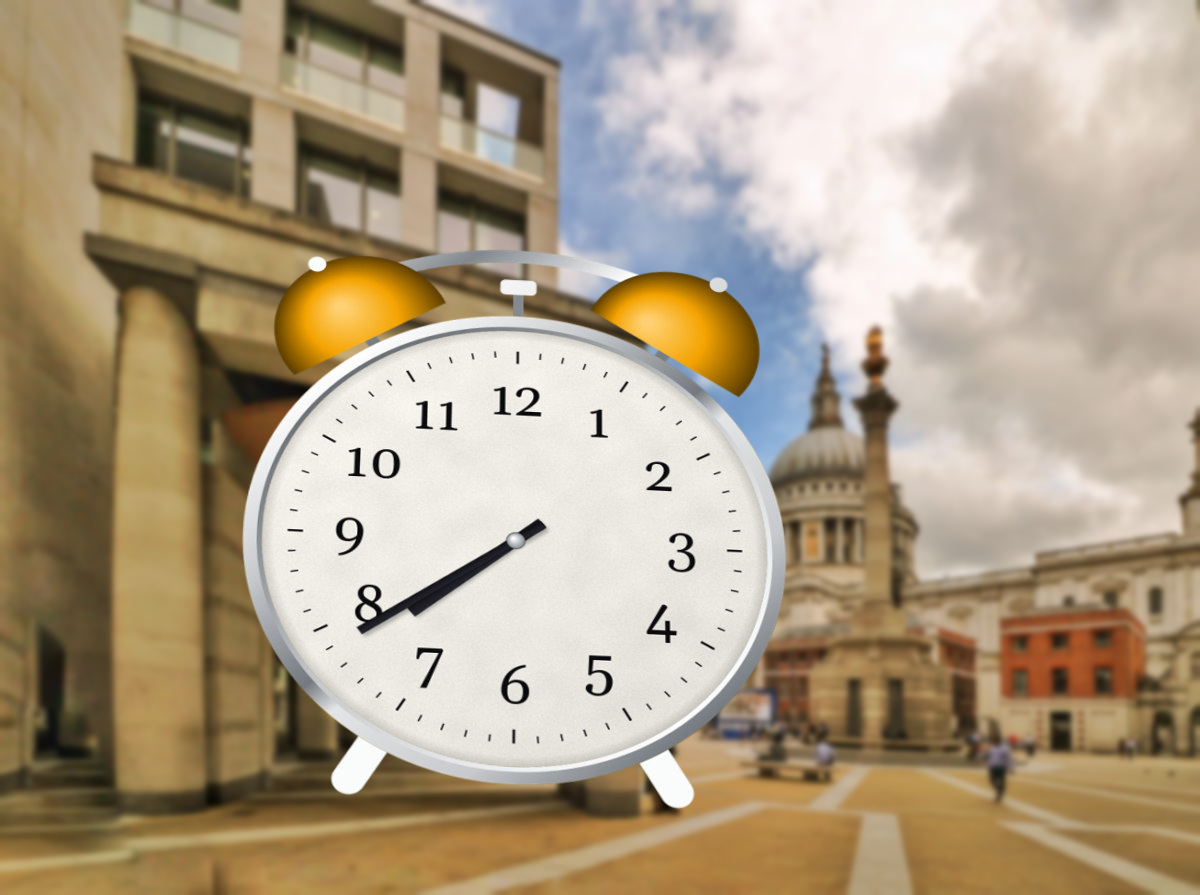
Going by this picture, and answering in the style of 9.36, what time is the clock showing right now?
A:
7.39
